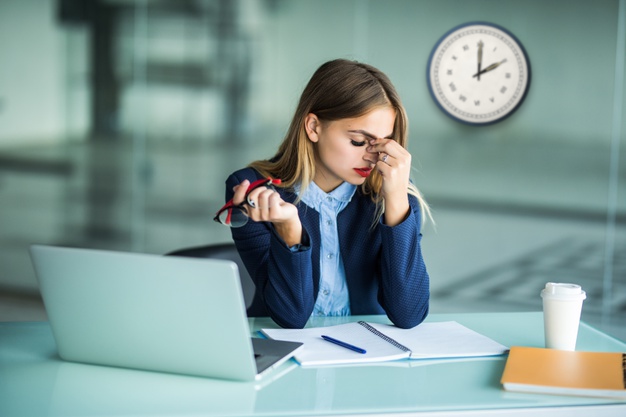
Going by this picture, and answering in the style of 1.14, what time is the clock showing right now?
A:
2.00
